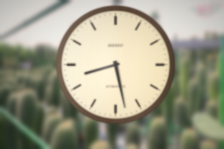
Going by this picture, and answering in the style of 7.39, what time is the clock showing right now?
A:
8.28
